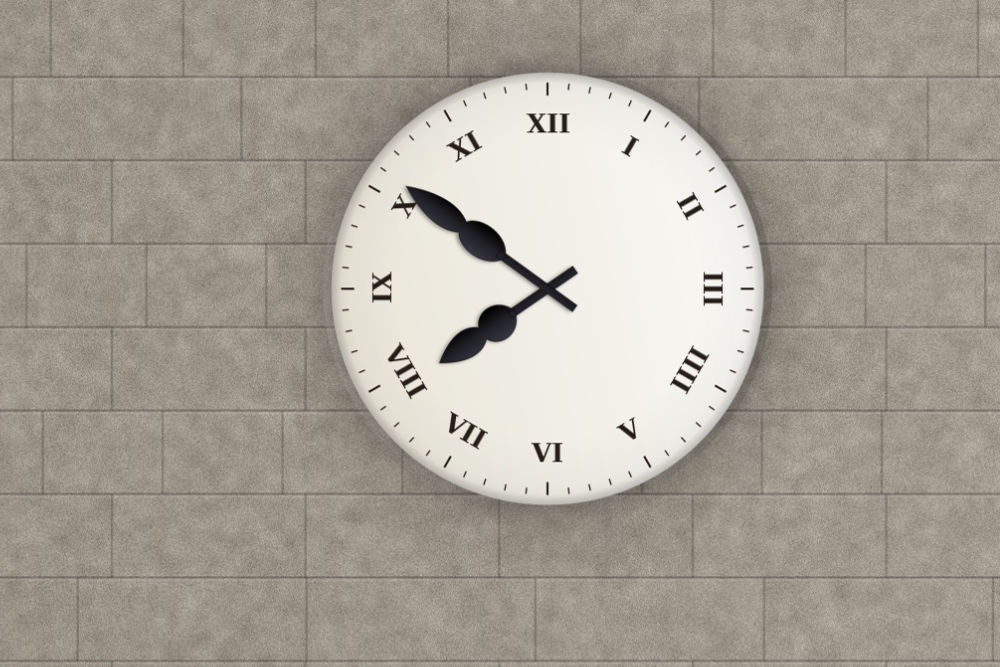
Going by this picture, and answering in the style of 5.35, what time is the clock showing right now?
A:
7.51
